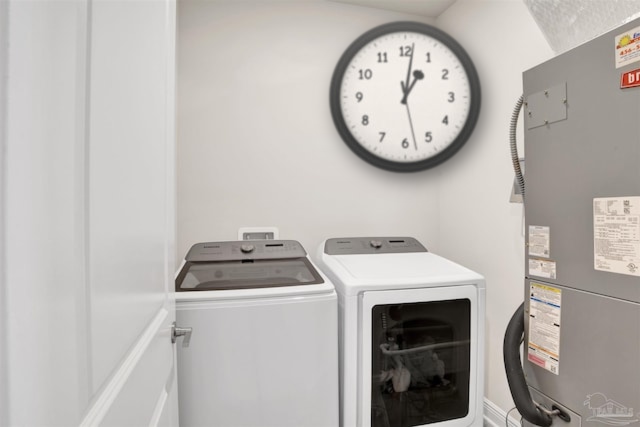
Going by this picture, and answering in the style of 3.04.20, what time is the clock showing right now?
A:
1.01.28
